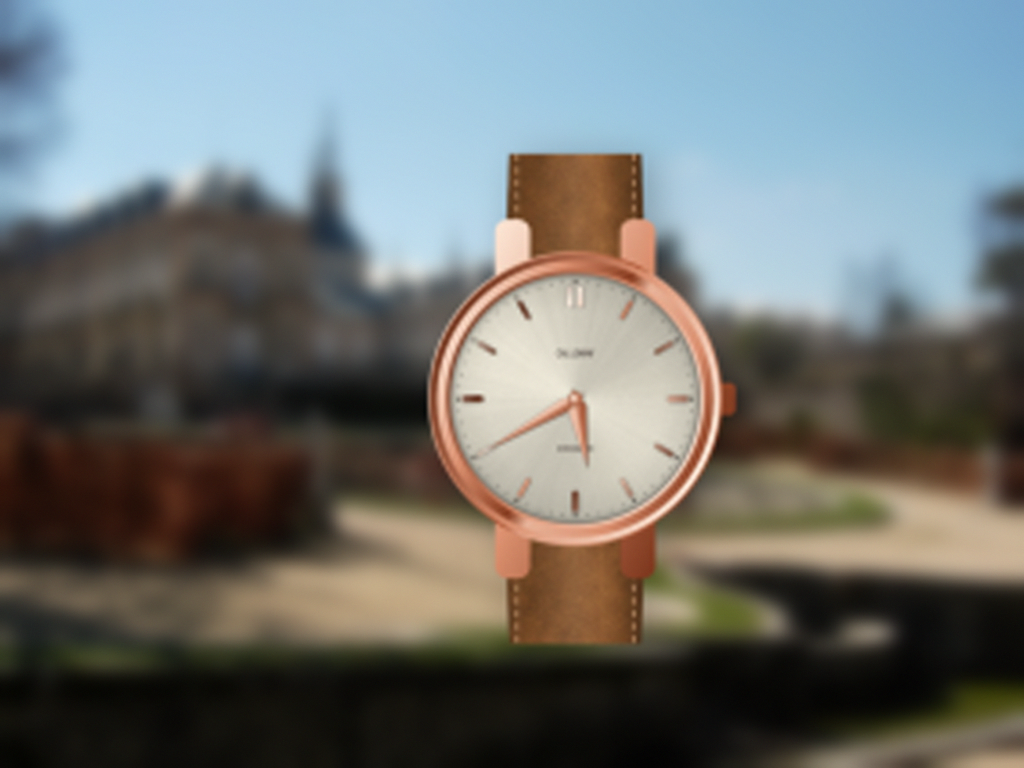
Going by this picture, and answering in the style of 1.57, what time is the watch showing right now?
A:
5.40
